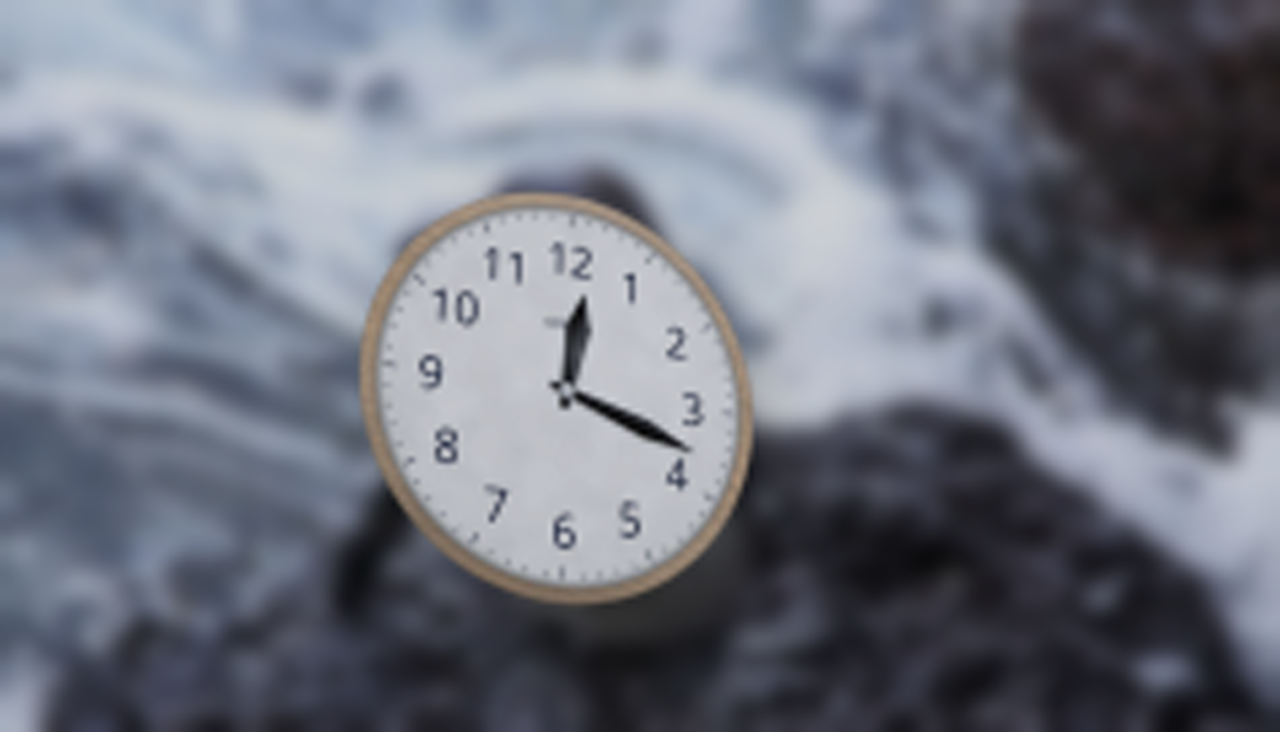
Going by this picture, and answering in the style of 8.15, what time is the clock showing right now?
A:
12.18
